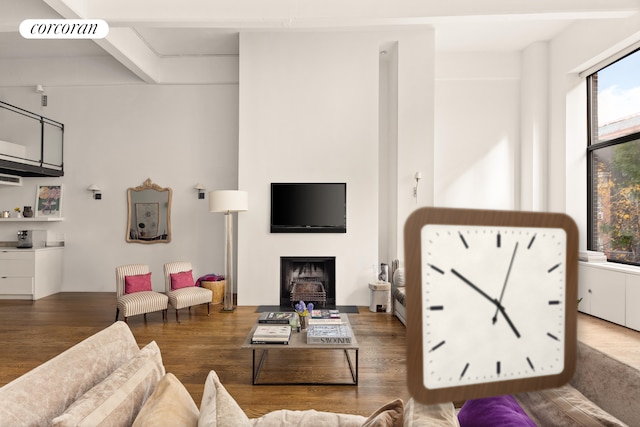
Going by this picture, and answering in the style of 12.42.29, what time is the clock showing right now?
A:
4.51.03
